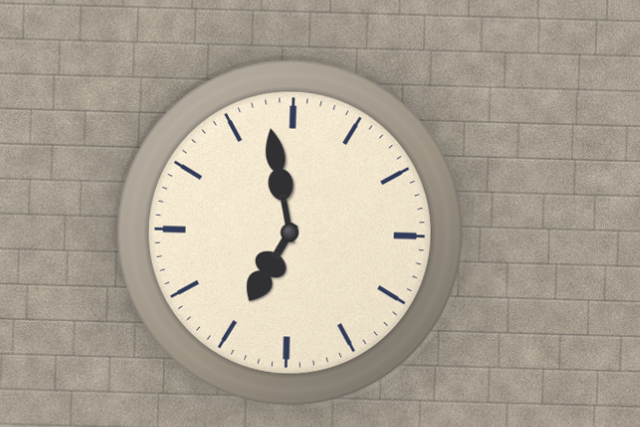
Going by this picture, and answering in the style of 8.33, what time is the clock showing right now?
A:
6.58
